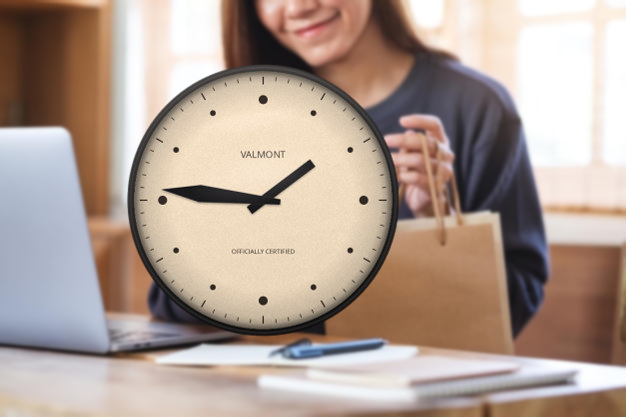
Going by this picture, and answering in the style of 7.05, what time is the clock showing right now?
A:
1.46
